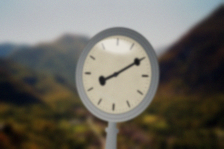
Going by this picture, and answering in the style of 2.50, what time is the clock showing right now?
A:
8.10
